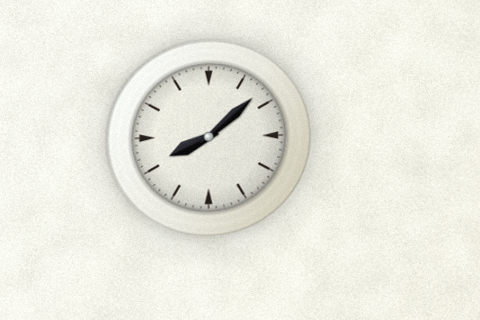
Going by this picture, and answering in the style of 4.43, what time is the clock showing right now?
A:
8.08
